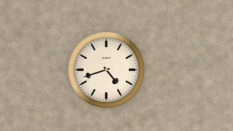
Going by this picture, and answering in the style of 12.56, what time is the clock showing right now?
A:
4.42
